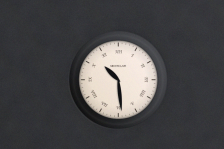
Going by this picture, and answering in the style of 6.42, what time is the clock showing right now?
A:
10.29
